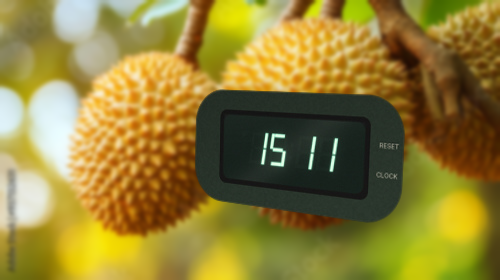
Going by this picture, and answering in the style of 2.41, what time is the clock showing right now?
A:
15.11
